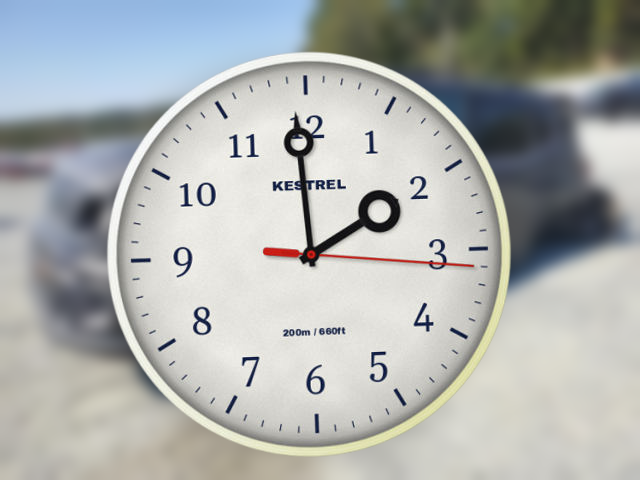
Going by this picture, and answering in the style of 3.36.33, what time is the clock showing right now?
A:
1.59.16
